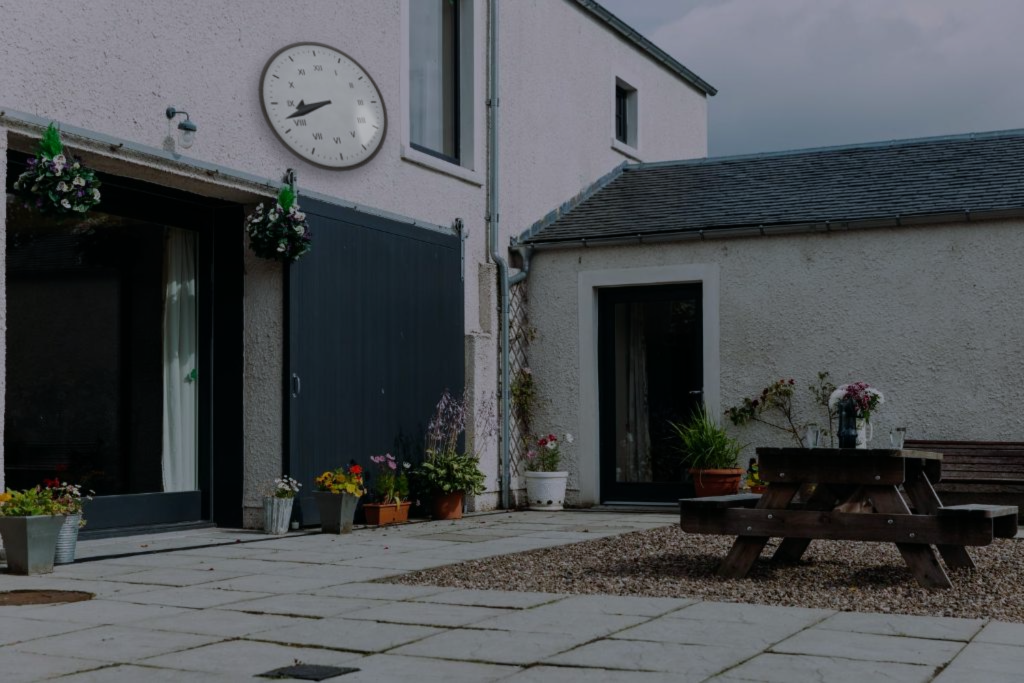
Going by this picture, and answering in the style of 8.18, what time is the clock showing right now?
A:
8.42
